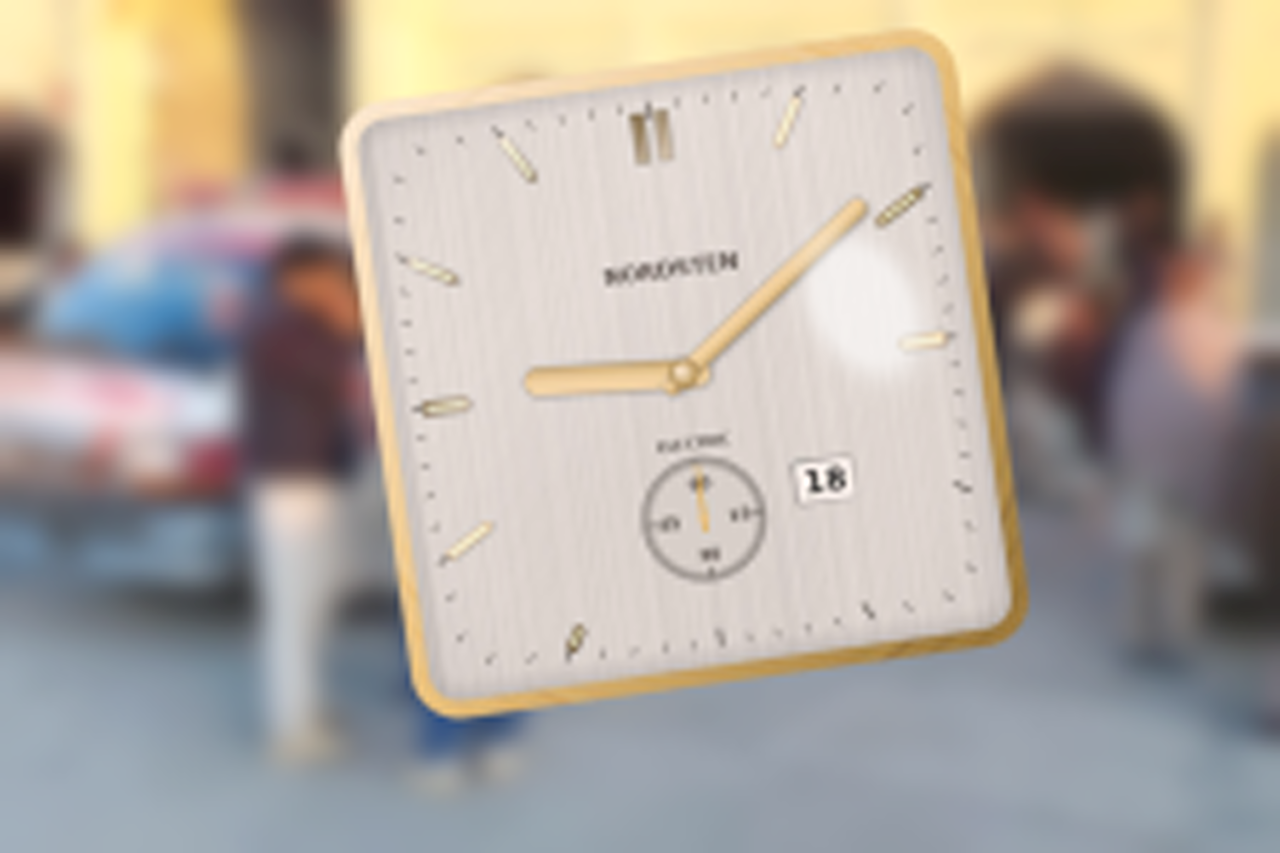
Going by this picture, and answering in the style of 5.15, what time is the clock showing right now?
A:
9.09
